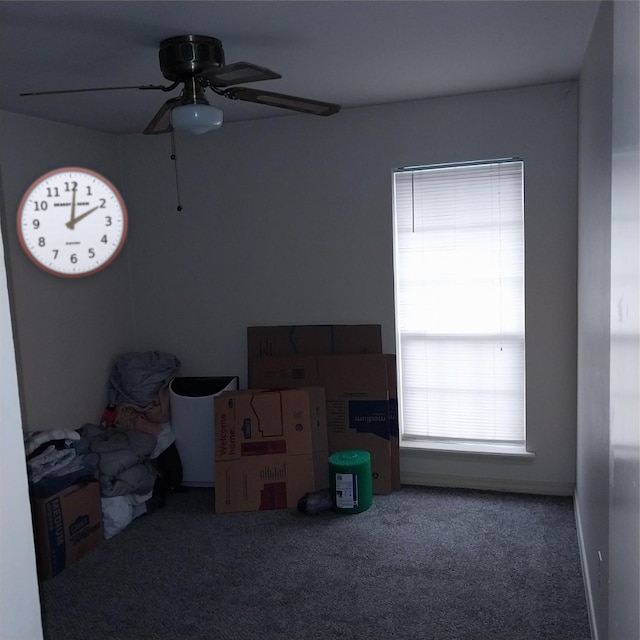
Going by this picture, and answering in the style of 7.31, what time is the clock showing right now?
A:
2.01
